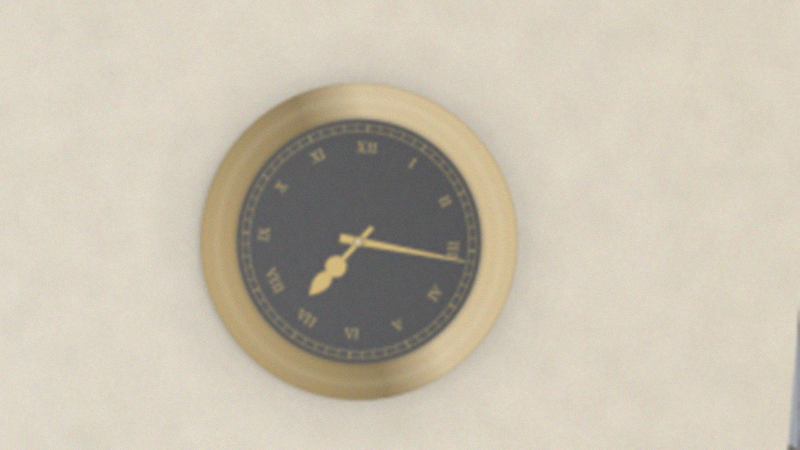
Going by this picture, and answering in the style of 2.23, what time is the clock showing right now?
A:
7.16
